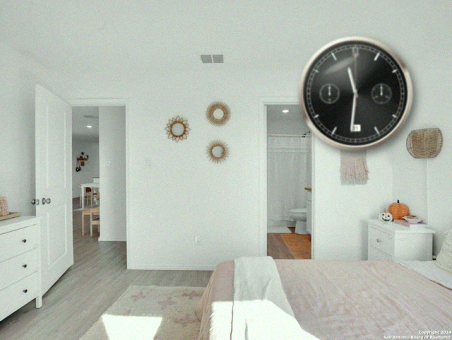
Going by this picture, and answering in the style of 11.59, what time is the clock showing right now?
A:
11.31
